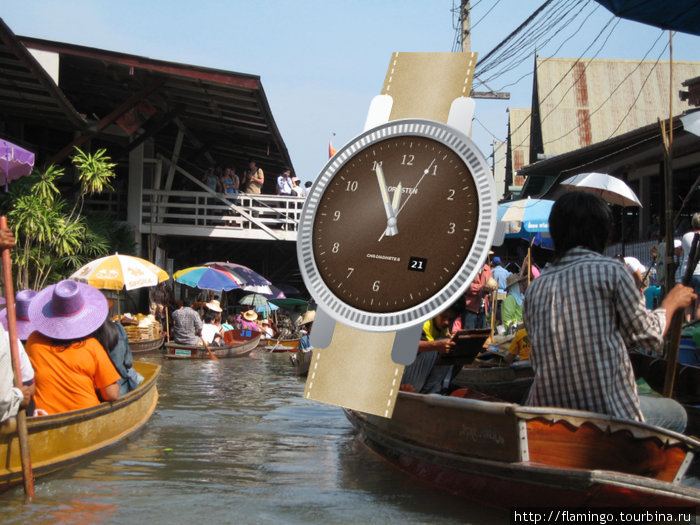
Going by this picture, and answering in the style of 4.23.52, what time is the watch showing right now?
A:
11.55.04
